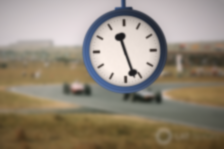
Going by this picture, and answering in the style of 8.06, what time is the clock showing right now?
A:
11.27
